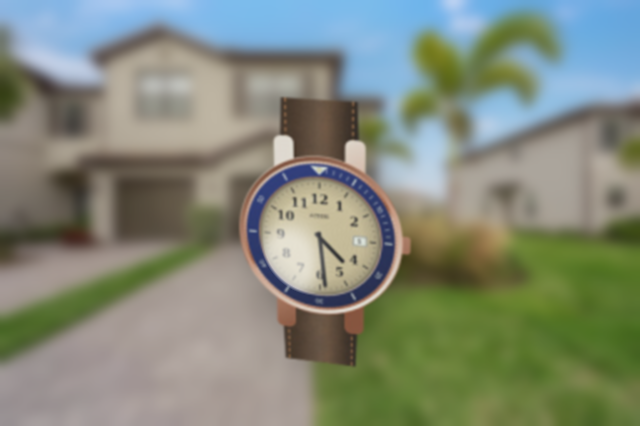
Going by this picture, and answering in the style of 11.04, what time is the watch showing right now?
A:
4.29
